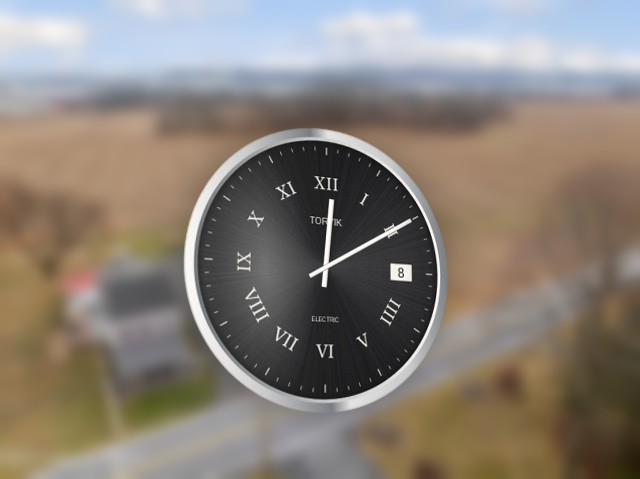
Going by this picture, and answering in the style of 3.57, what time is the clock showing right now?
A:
12.10
